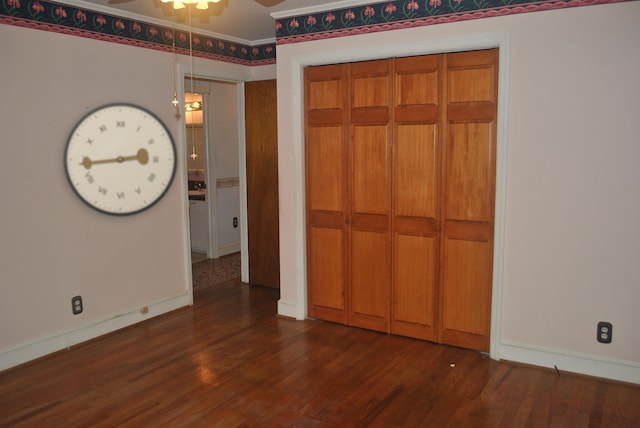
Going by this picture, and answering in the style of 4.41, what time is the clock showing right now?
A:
2.44
